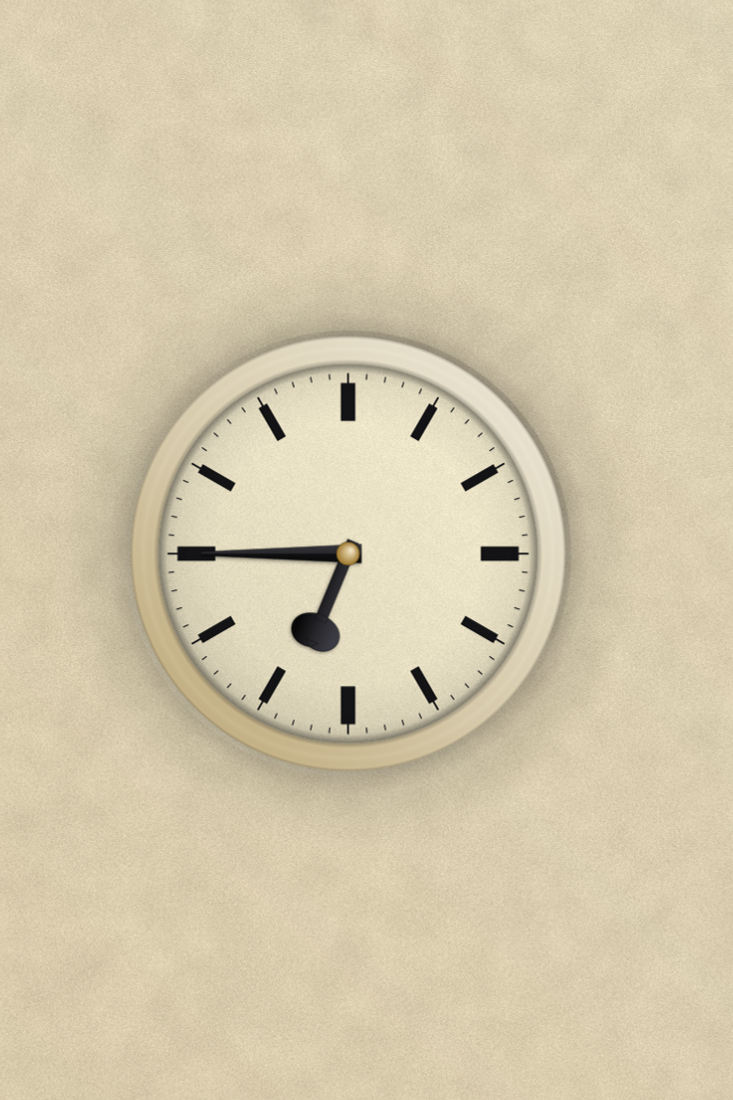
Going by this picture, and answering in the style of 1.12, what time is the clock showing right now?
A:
6.45
